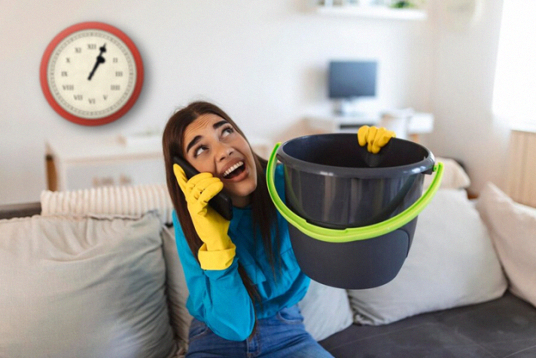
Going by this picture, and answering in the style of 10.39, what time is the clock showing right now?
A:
1.04
